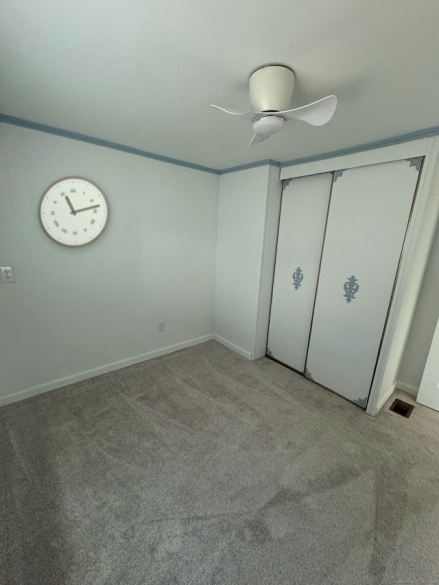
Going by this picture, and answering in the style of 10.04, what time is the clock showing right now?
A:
11.13
